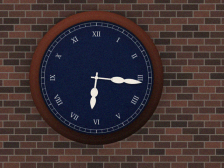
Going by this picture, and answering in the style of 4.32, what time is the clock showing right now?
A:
6.16
